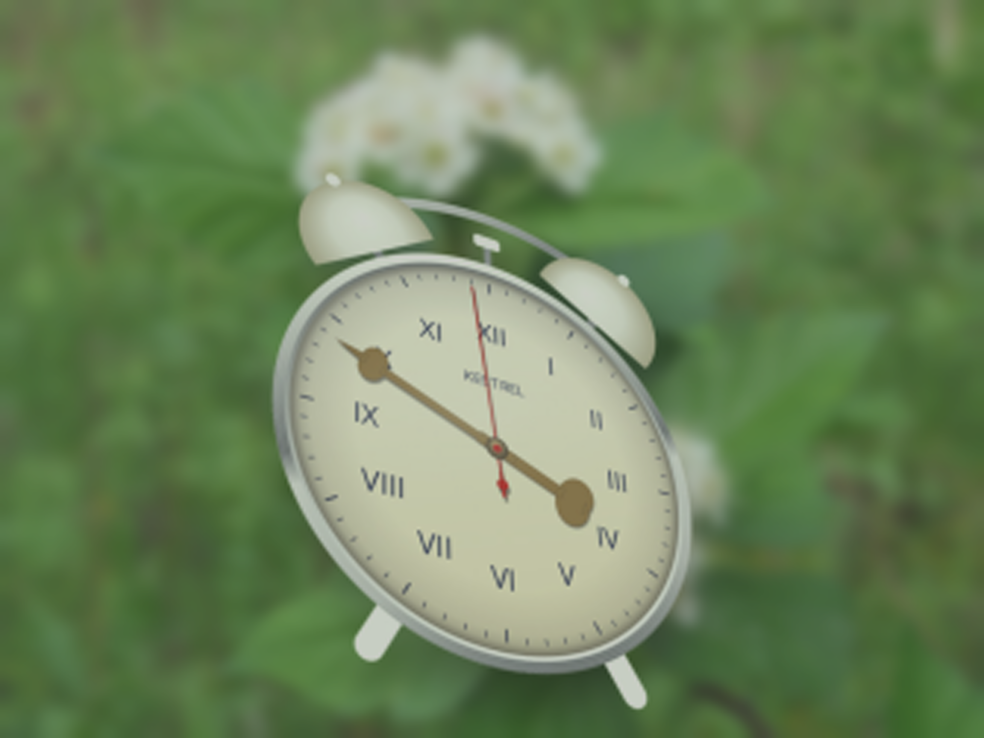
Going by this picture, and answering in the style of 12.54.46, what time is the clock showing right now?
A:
3.48.59
